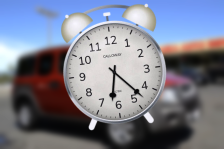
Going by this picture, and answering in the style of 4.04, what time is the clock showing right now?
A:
6.23
